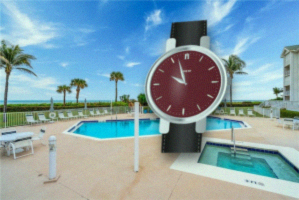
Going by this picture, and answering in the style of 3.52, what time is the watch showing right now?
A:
9.57
